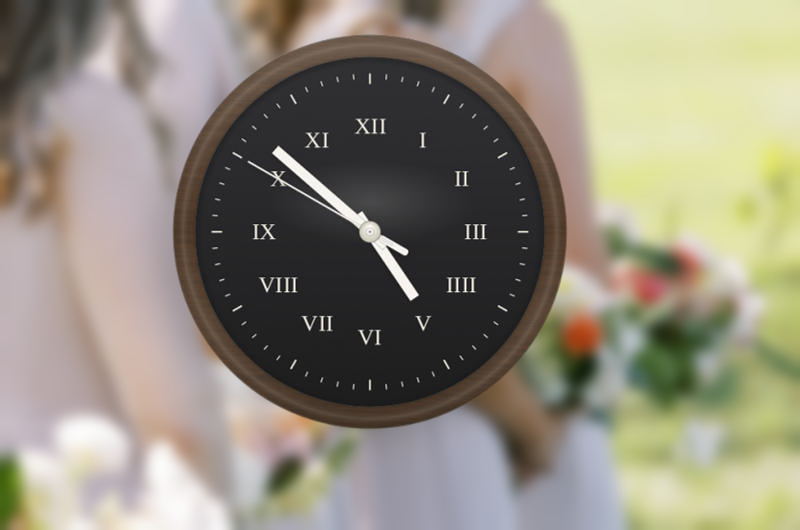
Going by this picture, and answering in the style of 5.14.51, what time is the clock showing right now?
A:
4.51.50
